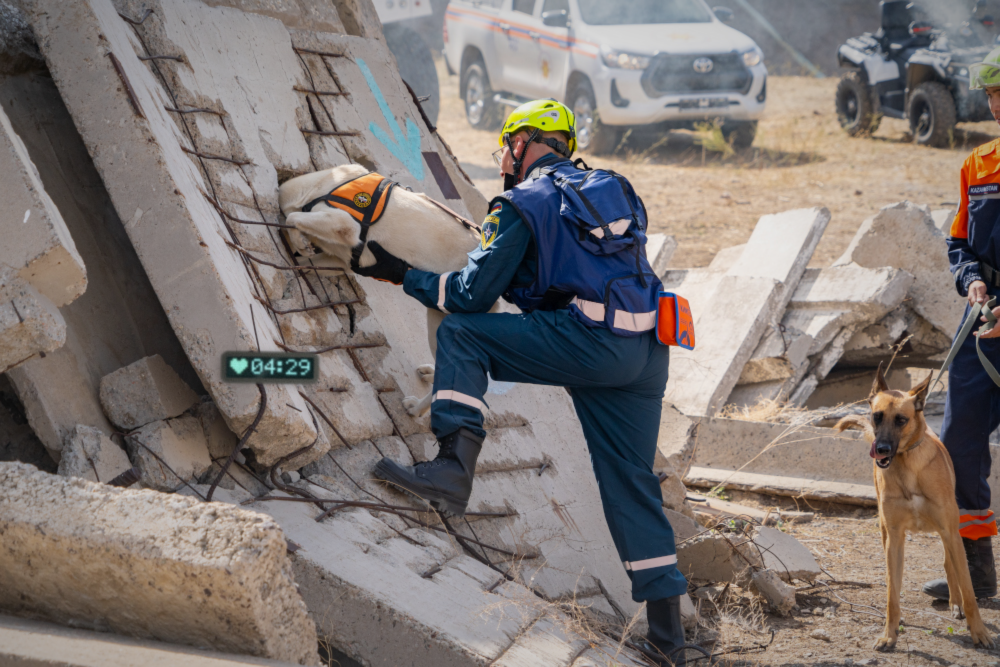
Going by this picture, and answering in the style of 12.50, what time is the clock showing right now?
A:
4.29
